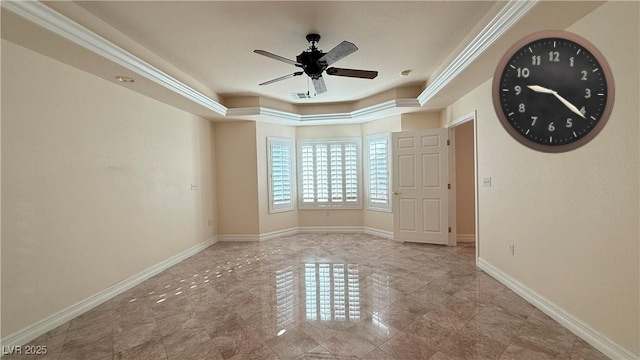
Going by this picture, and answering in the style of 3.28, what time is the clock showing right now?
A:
9.21
